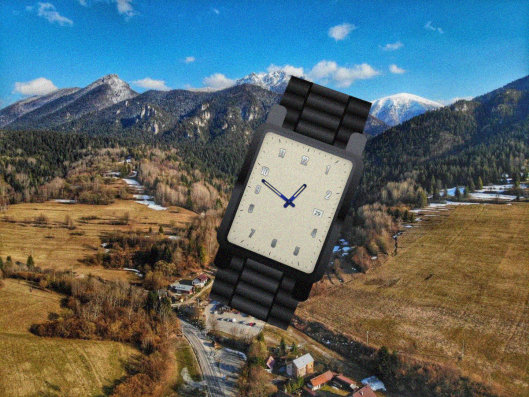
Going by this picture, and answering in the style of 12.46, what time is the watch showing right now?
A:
12.48
